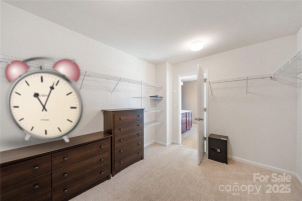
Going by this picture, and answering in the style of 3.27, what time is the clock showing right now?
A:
11.04
